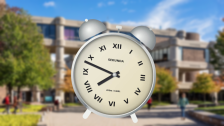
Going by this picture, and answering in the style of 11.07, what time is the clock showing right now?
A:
7.48
